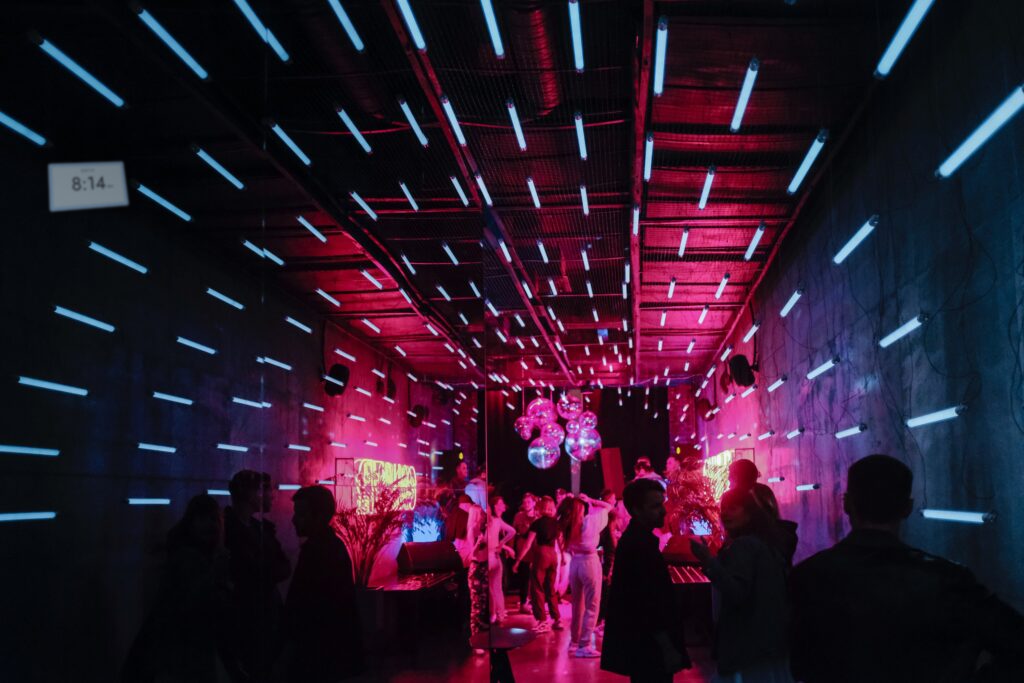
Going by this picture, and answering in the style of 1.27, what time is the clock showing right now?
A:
8.14
